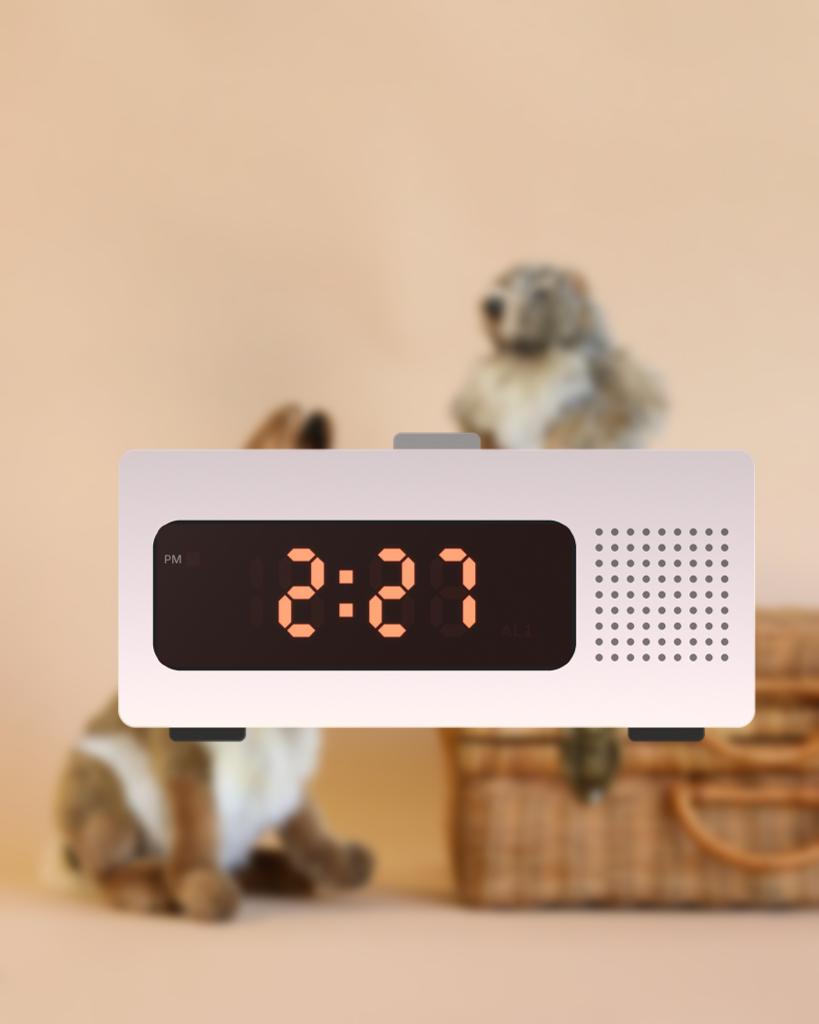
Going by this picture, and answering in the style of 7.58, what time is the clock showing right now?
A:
2.27
